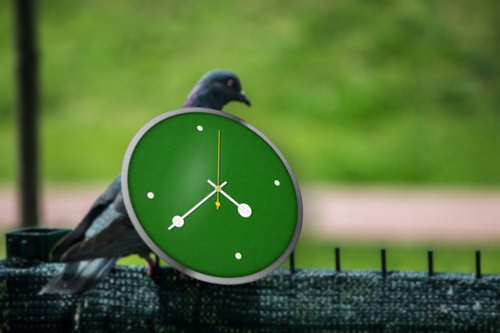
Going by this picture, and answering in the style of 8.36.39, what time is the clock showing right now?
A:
4.40.03
